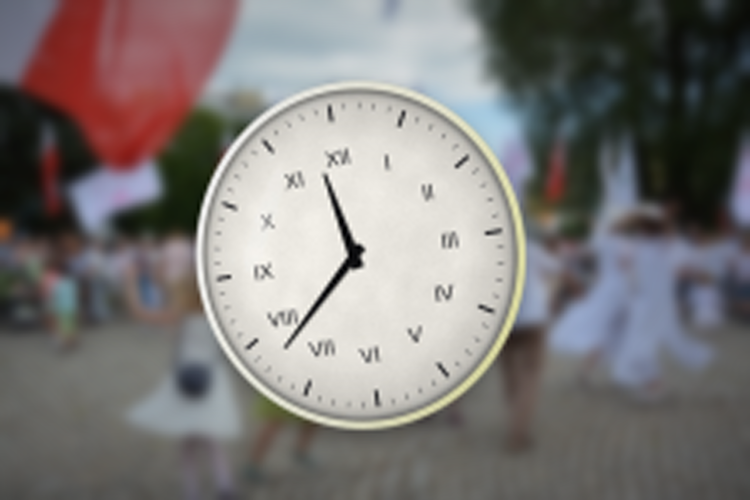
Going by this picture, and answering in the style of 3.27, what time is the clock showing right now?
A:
11.38
